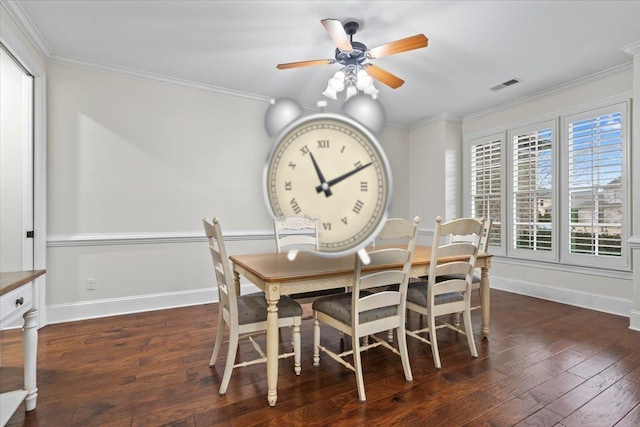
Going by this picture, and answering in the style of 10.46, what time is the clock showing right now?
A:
11.11
